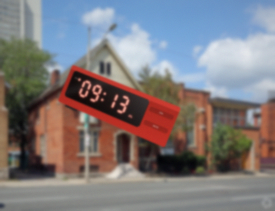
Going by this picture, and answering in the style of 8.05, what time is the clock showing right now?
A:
9.13
